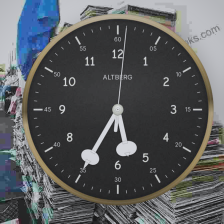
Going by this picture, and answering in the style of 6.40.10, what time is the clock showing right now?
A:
5.35.01
